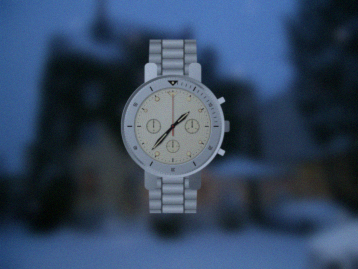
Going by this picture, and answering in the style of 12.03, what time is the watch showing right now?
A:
1.37
